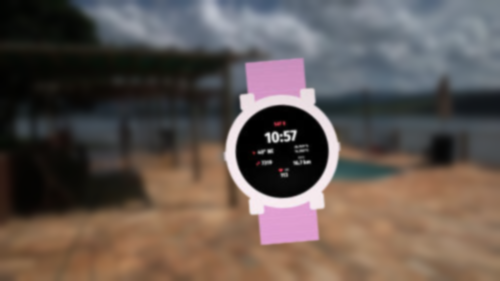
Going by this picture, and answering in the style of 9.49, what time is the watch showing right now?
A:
10.57
